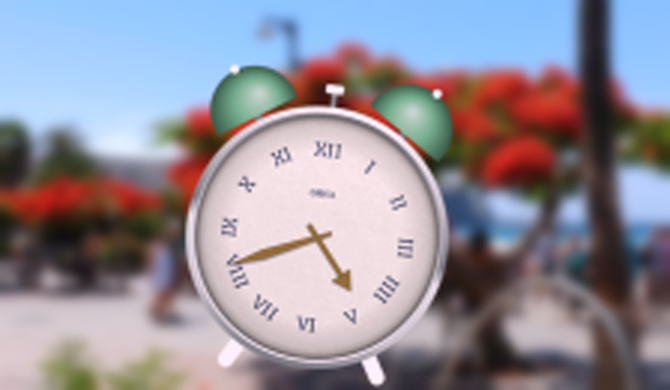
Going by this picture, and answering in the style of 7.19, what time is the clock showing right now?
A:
4.41
